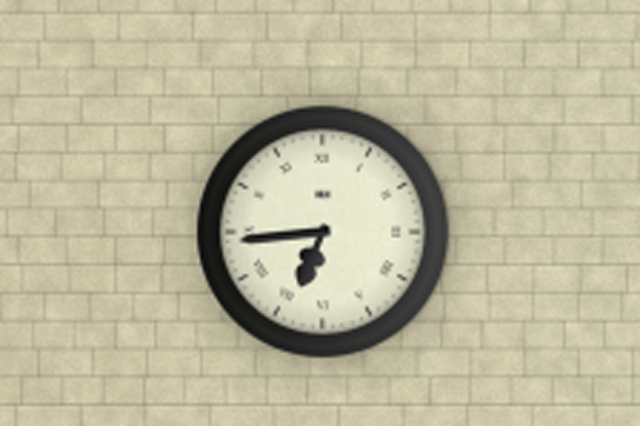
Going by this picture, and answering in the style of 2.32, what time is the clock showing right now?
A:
6.44
